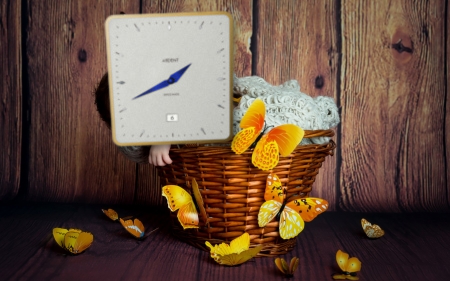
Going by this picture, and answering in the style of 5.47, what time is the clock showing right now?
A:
1.41
